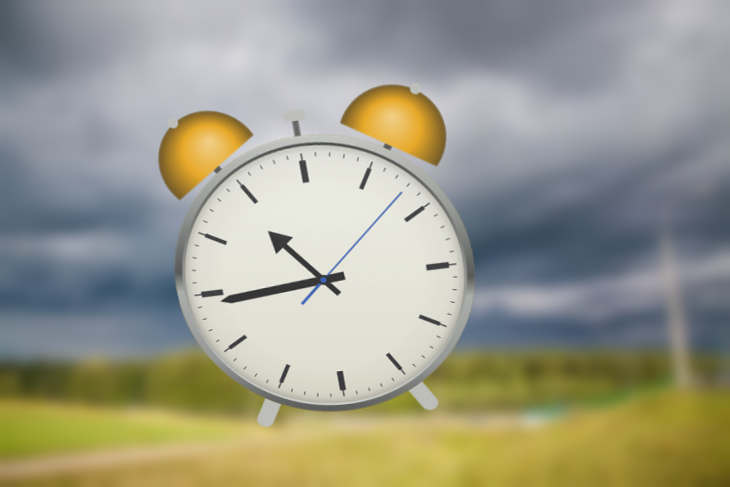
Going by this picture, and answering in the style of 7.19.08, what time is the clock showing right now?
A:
10.44.08
